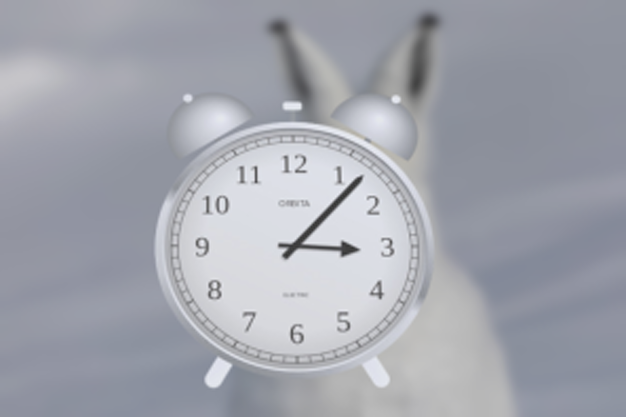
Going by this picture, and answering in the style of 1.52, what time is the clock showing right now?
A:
3.07
